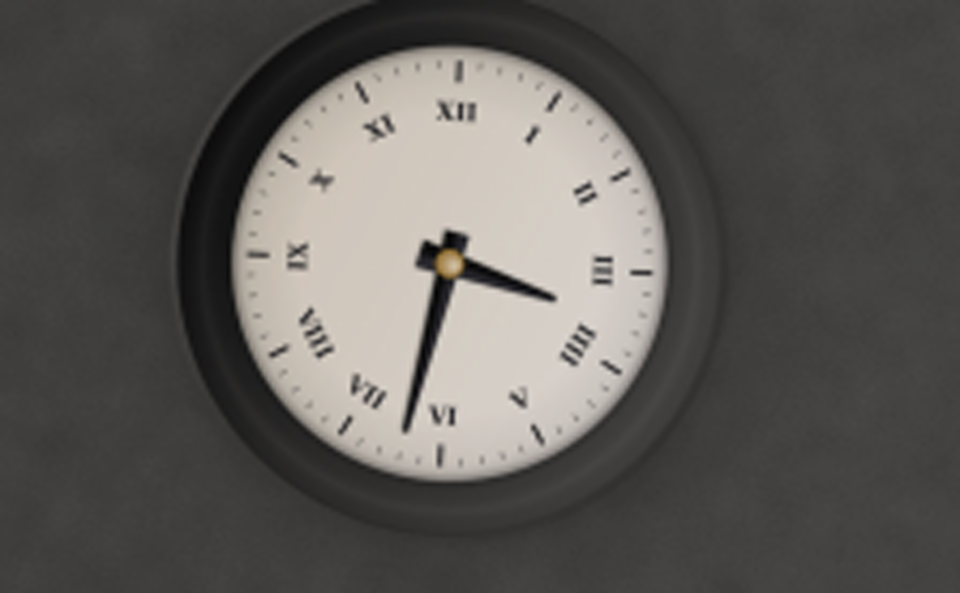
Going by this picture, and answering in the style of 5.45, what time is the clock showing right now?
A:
3.32
